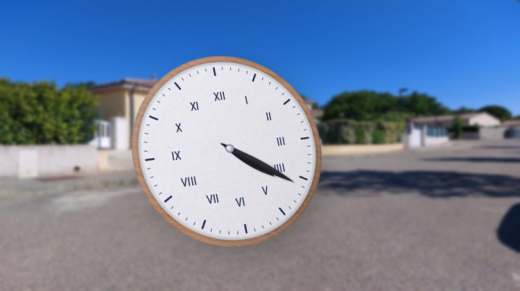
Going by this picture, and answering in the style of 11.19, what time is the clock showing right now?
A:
4.21
